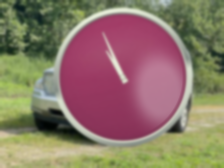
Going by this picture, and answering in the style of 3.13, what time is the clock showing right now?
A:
10.56
